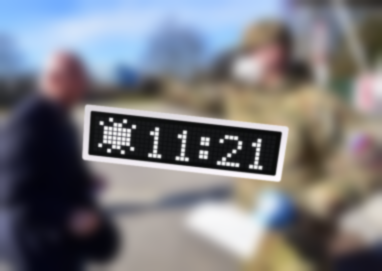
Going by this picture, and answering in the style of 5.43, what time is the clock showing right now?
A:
11.21
